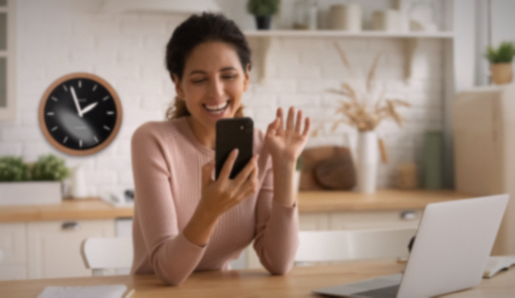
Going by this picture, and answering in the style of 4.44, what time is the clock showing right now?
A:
1.57
